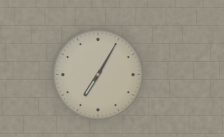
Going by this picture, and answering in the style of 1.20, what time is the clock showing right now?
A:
7.05
